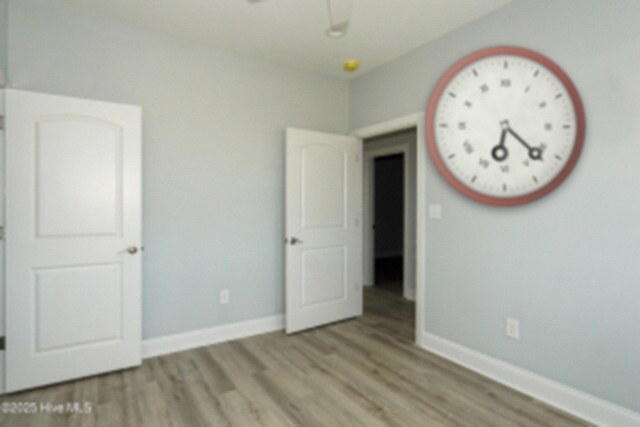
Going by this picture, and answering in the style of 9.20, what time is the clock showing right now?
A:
6.22
